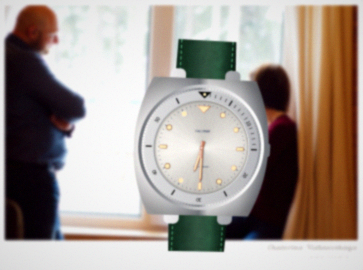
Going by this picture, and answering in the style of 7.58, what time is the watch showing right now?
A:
6.30
